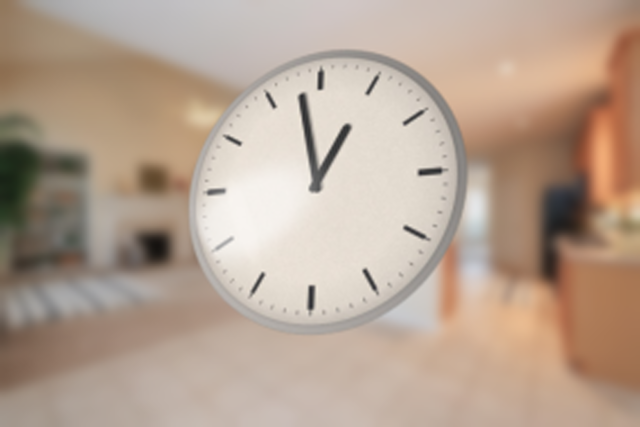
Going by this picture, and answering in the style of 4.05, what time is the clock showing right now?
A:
12.58
